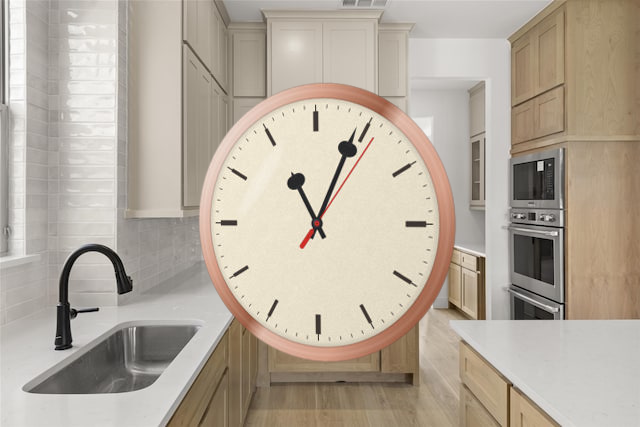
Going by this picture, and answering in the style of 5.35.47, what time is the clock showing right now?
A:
11.04.06
